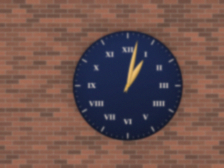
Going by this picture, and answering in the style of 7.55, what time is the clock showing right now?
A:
1.02
